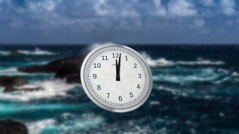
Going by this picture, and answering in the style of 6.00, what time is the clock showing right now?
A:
12.02
